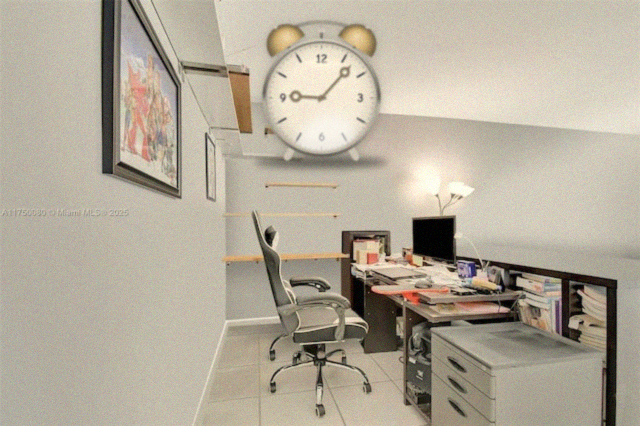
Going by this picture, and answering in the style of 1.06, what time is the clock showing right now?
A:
9.07
